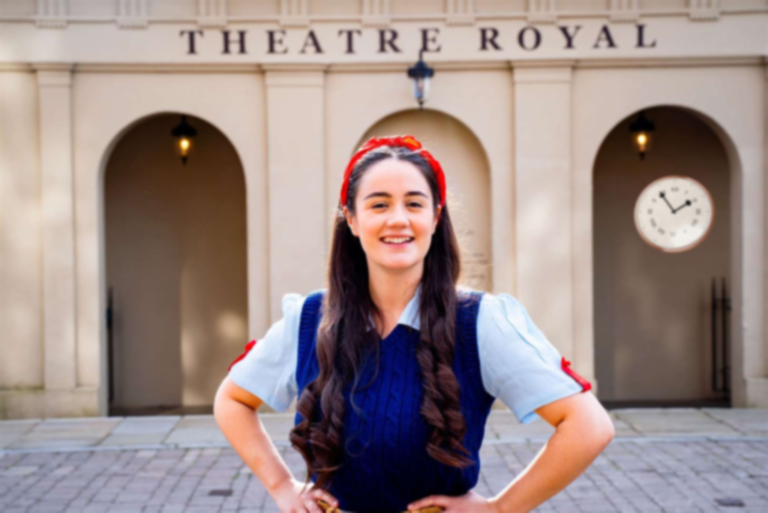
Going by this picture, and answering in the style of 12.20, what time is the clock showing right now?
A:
1.54
